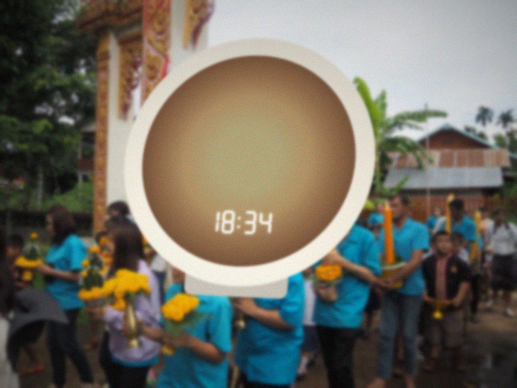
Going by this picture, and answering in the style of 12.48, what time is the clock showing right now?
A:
18.34
